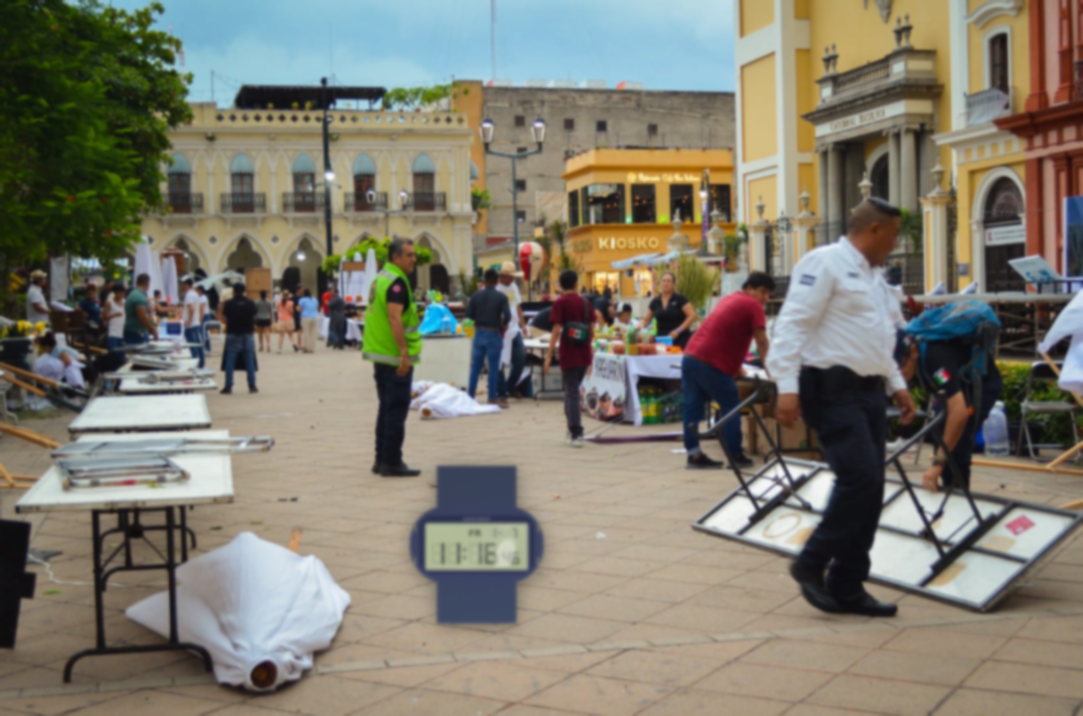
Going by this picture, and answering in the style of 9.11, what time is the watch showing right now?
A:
11.16
